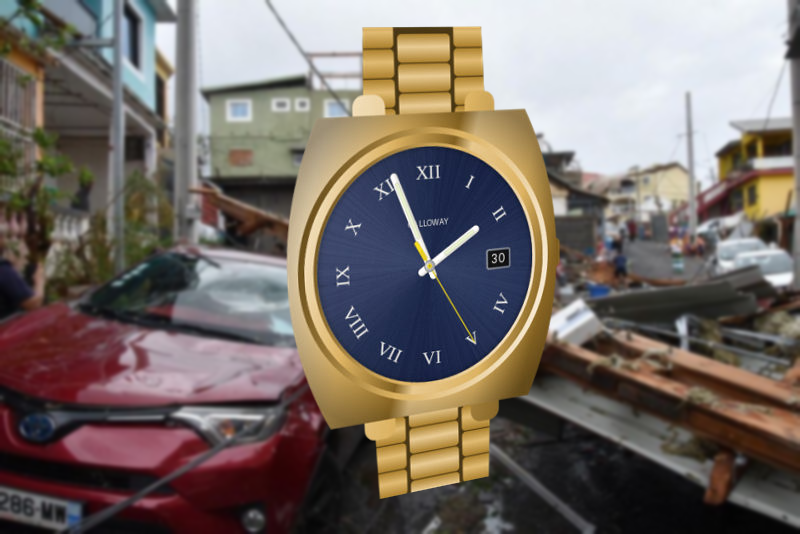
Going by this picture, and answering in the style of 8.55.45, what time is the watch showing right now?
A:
1.56.25
